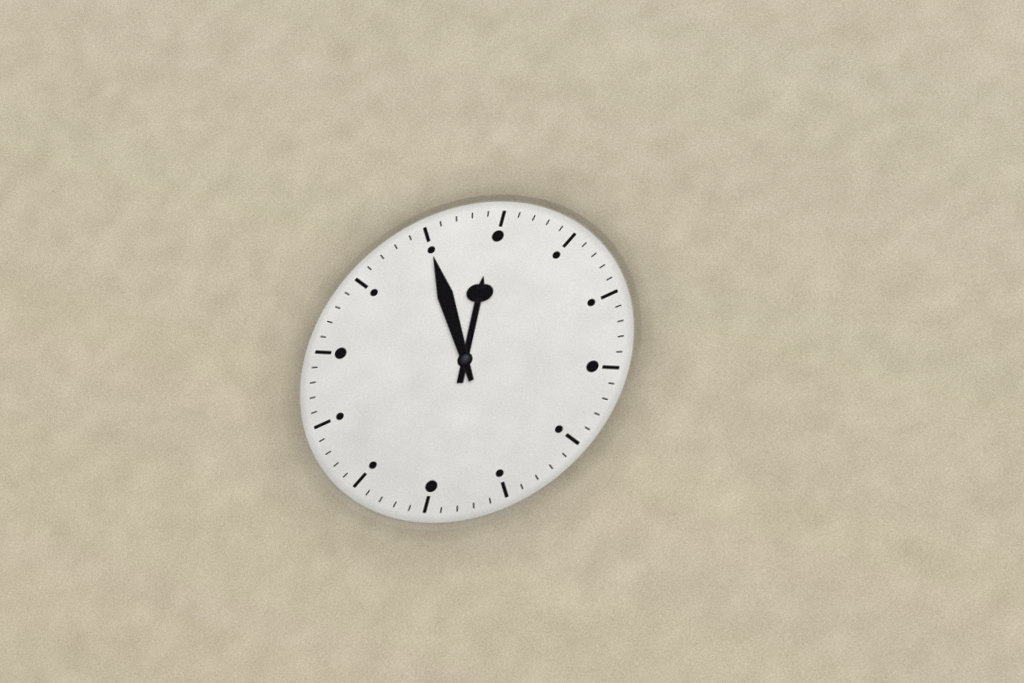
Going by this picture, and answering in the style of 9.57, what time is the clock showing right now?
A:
11.55
